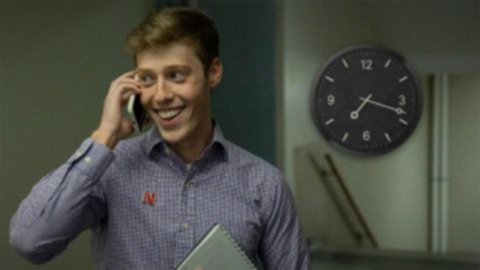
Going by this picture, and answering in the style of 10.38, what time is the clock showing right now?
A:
7.18
